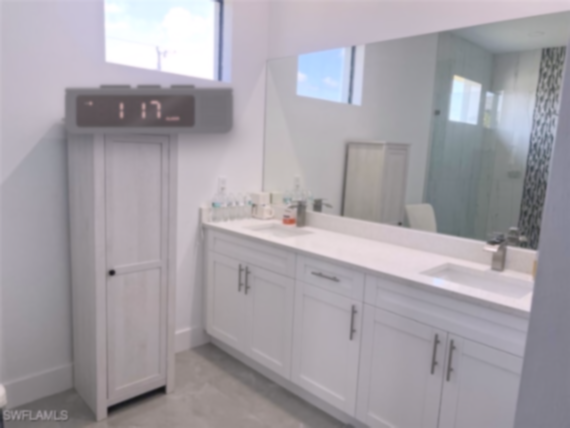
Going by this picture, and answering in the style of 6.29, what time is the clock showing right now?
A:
1.17
